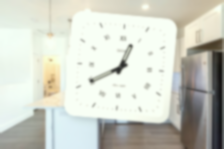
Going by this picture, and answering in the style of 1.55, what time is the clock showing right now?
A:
12.40
